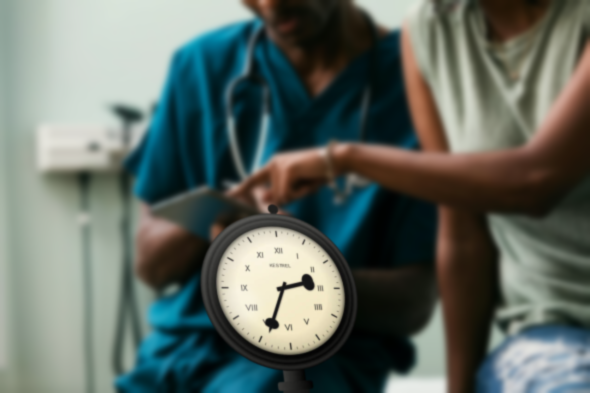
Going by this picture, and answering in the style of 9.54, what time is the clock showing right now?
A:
2.34
